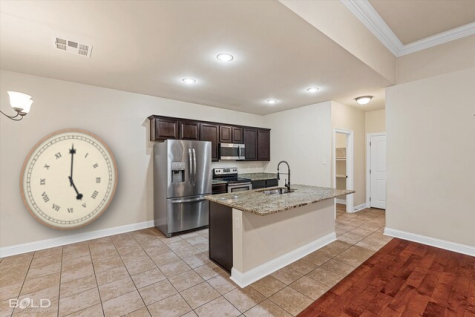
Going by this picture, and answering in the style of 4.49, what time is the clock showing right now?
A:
5.00
